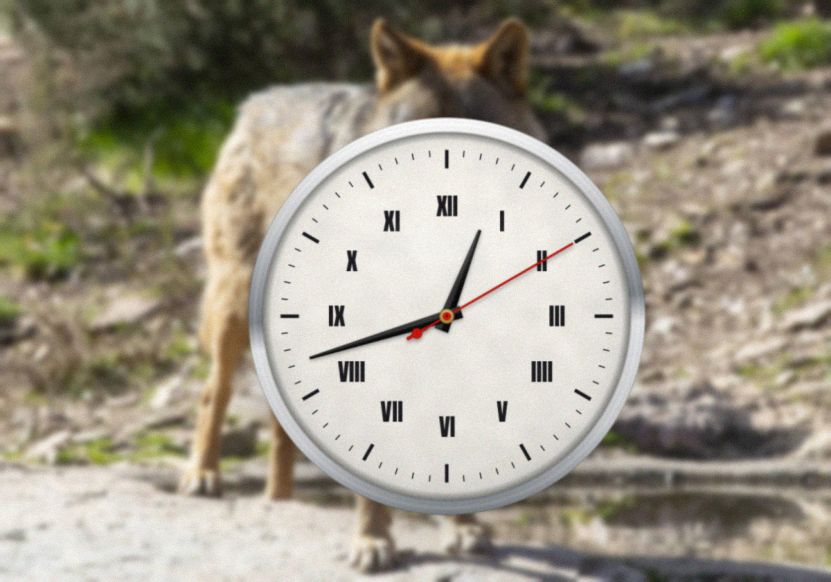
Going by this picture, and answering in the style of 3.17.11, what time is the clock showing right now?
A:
12.42.10
